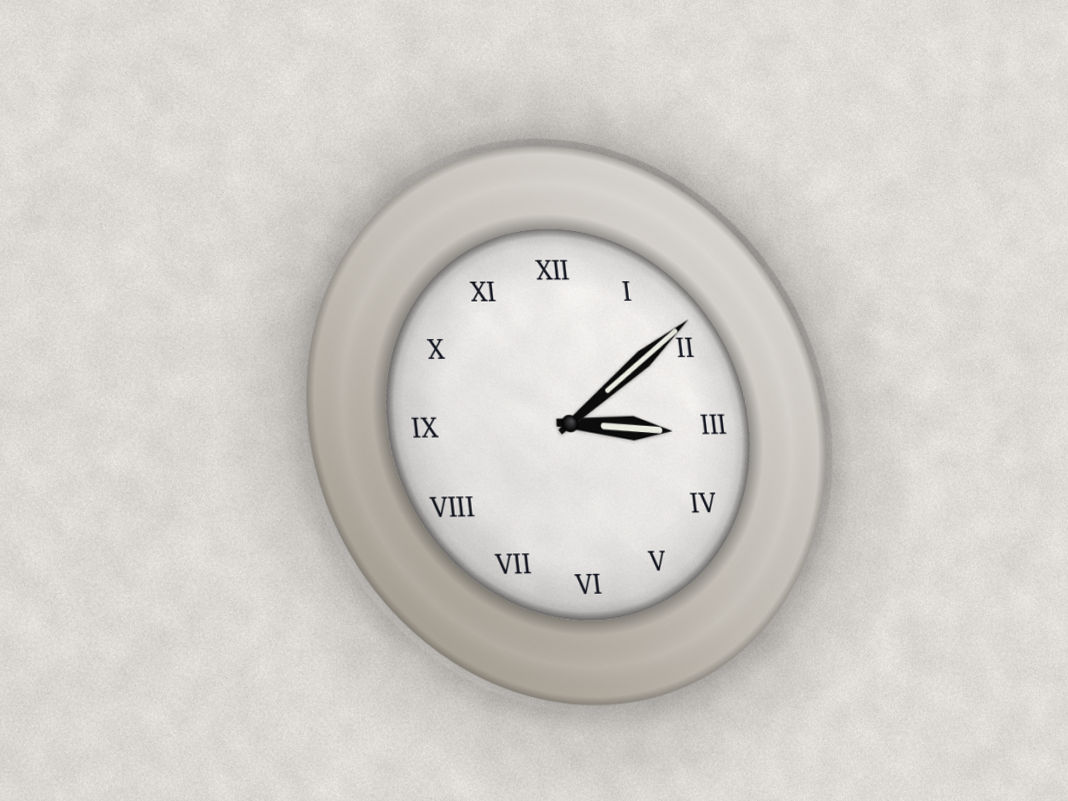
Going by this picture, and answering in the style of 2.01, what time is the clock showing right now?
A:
3.09
